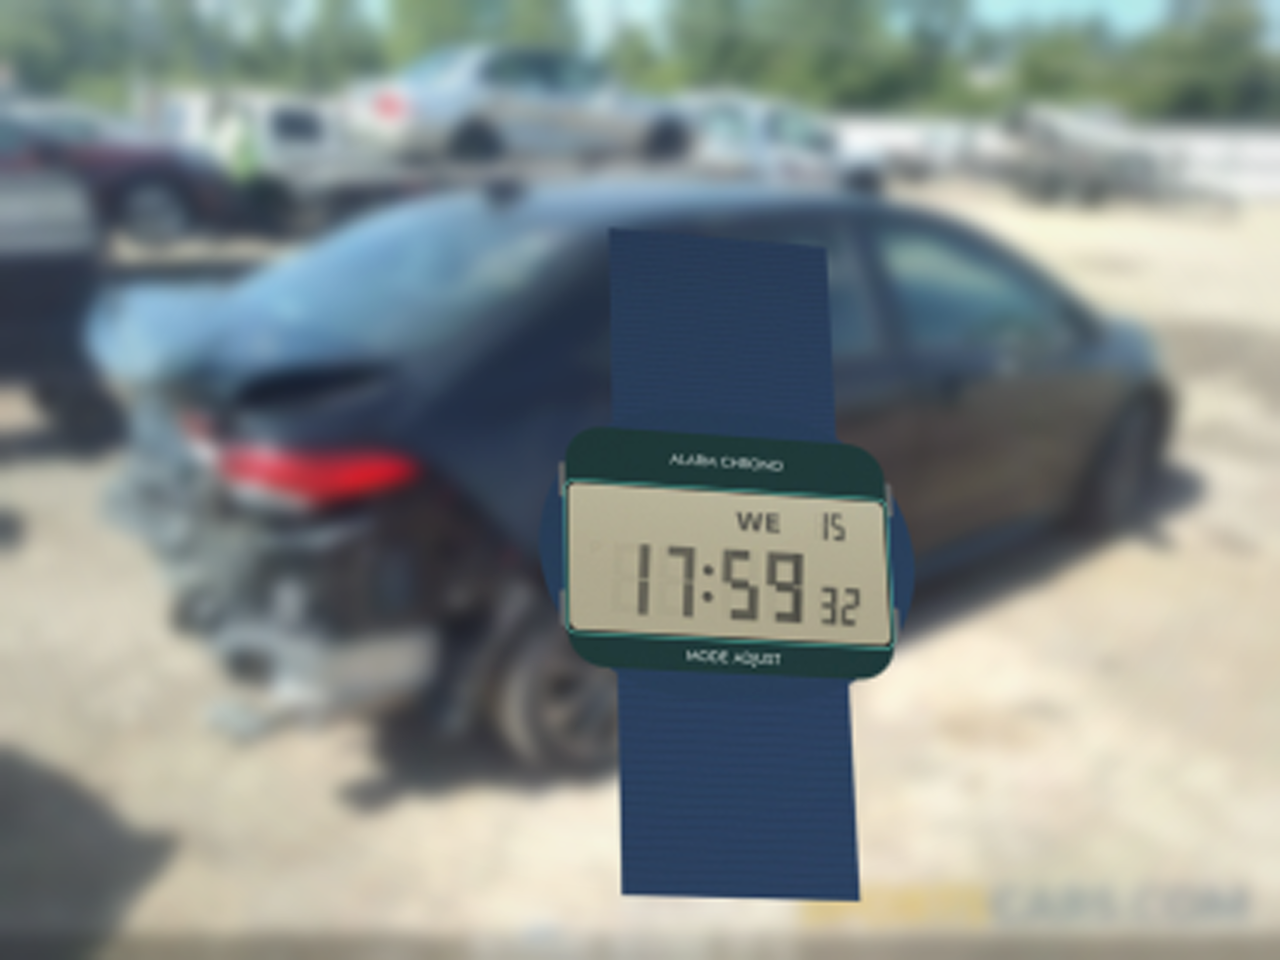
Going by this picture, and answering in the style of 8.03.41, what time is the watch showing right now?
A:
17.59.32
